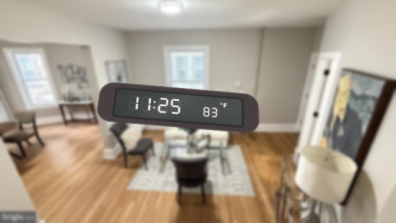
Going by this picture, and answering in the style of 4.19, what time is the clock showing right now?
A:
11.25
